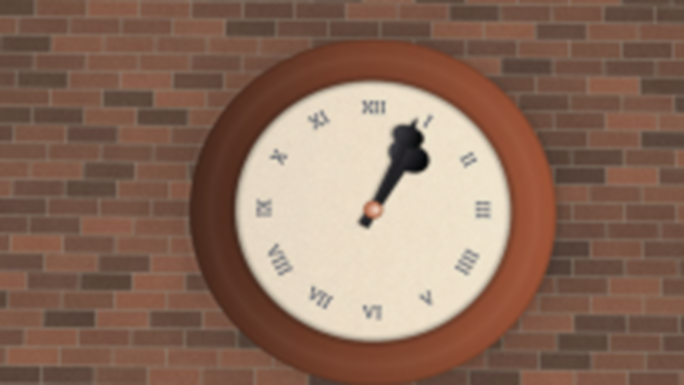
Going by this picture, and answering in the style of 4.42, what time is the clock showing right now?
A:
1.04
